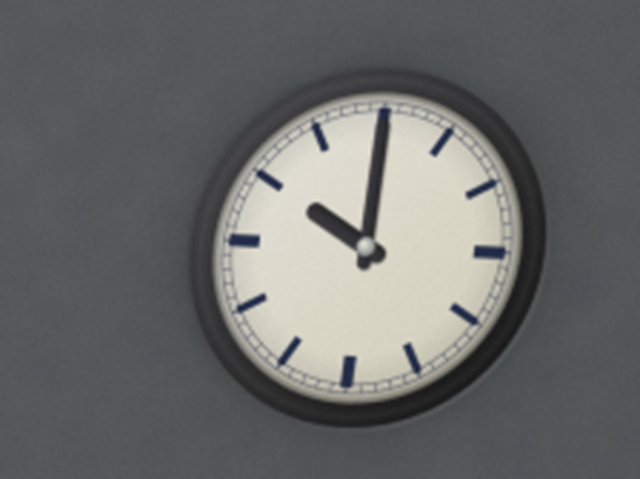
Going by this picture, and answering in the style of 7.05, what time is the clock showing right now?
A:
10.00
